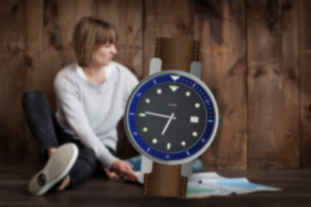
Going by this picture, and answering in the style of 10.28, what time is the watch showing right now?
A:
6.46
